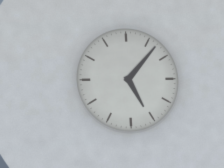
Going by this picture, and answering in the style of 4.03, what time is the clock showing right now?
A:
5.07
